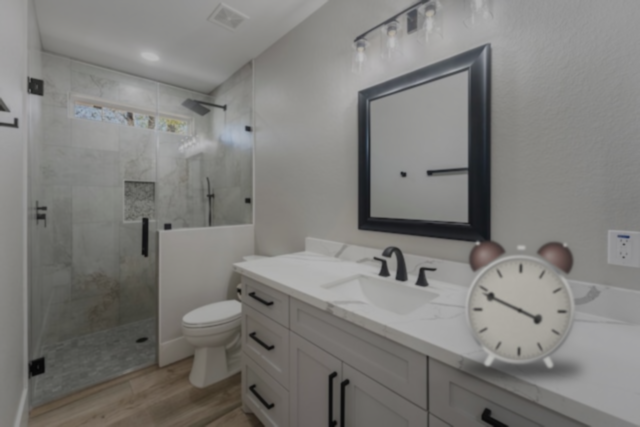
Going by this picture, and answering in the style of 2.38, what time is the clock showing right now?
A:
3.49
